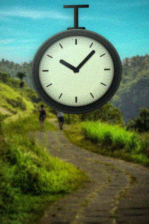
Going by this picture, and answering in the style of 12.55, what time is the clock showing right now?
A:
10.07
